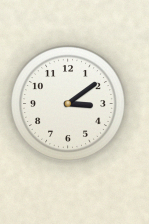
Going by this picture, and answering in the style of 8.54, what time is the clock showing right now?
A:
3.09
